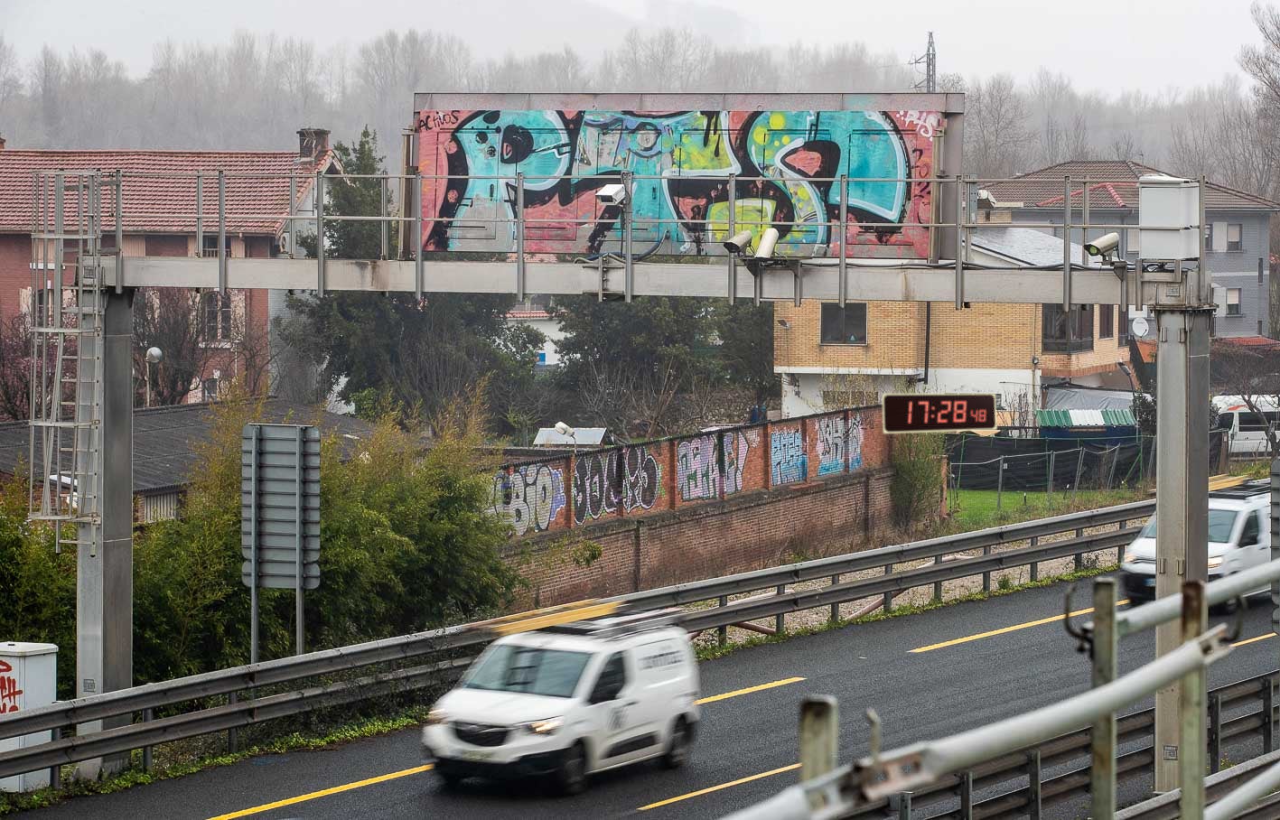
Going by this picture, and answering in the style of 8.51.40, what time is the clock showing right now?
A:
17.28.48
